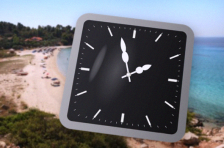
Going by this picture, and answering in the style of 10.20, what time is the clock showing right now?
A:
1.57
